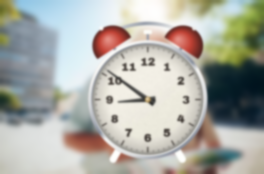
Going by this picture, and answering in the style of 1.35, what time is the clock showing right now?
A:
8.51
